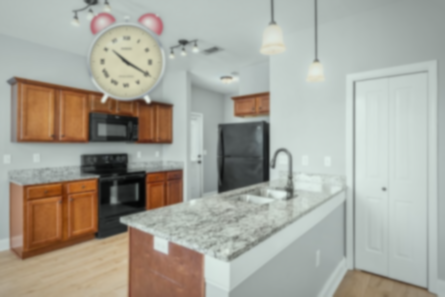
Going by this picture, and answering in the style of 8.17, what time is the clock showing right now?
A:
10.20
